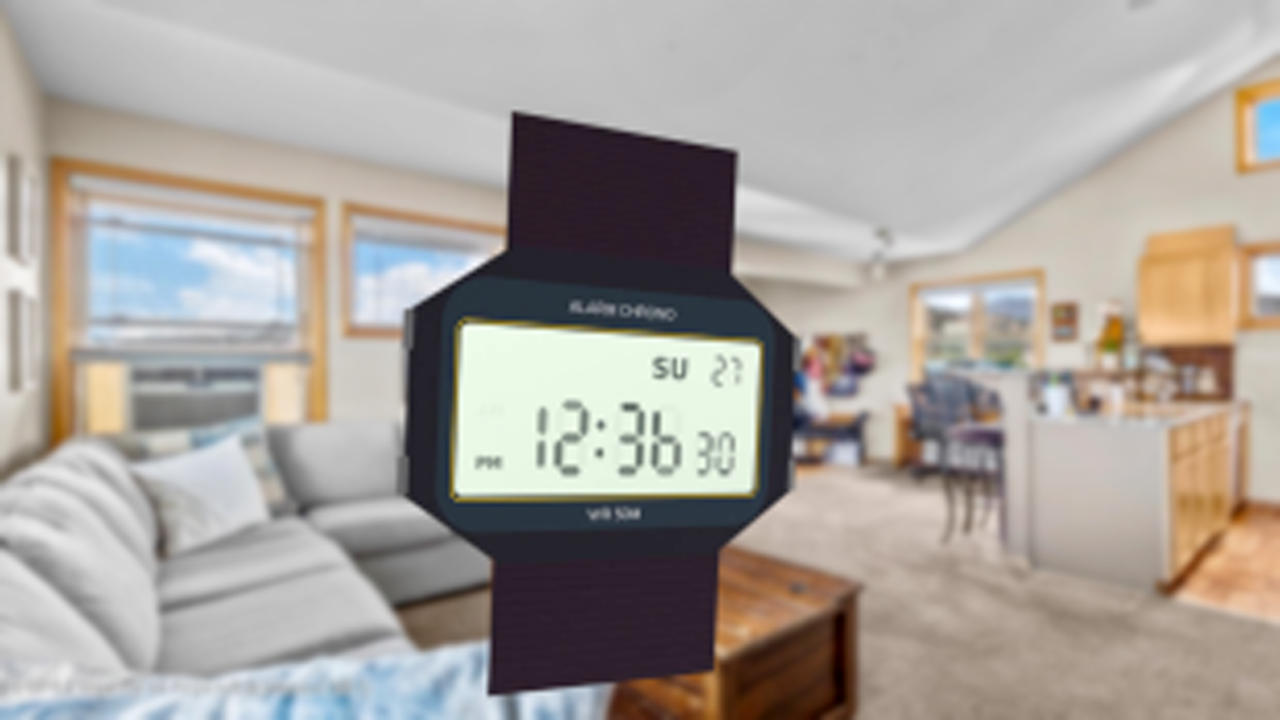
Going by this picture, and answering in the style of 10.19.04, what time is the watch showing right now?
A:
12.36.30
